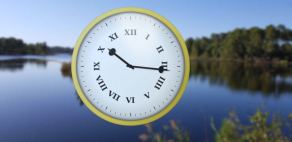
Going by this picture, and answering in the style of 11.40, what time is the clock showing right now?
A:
10.16
